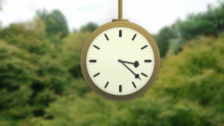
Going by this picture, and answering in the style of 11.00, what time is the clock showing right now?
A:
3.22
